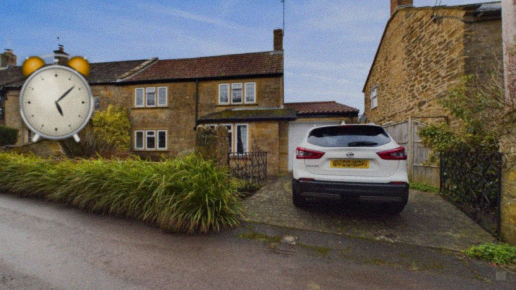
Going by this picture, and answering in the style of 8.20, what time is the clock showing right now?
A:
5.08
